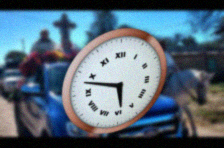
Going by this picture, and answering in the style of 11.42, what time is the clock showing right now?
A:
5.48
